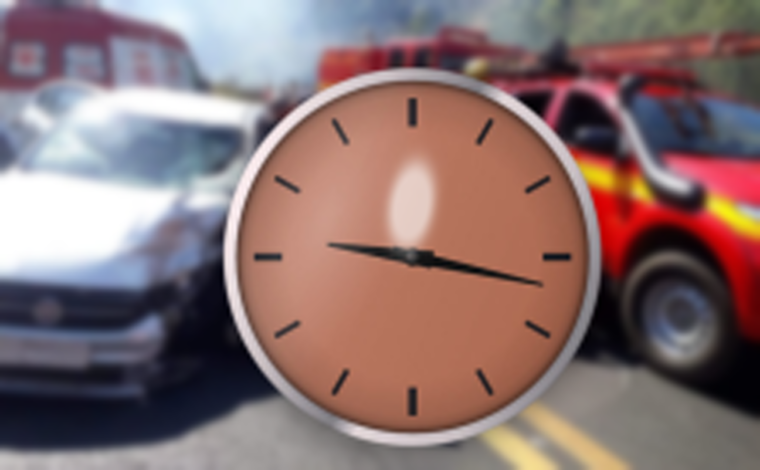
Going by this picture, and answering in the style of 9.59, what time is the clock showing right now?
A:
9.17
